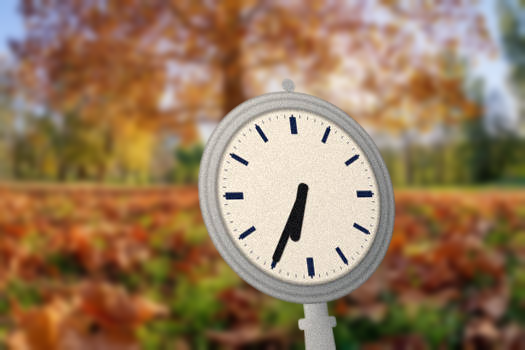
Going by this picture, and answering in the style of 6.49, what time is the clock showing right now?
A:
6.35
